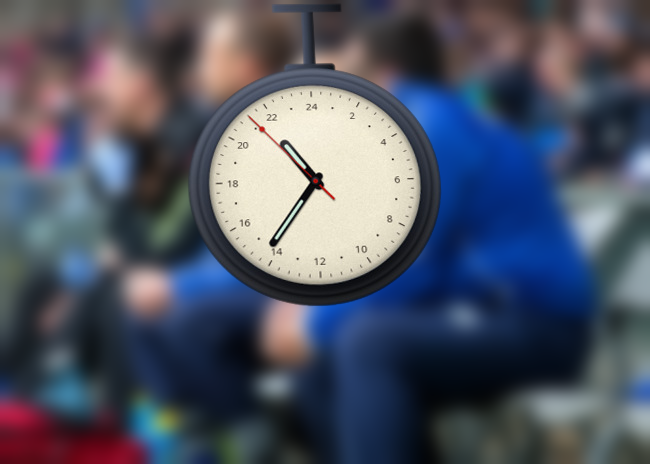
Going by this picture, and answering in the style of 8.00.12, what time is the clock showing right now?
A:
21.35.53
